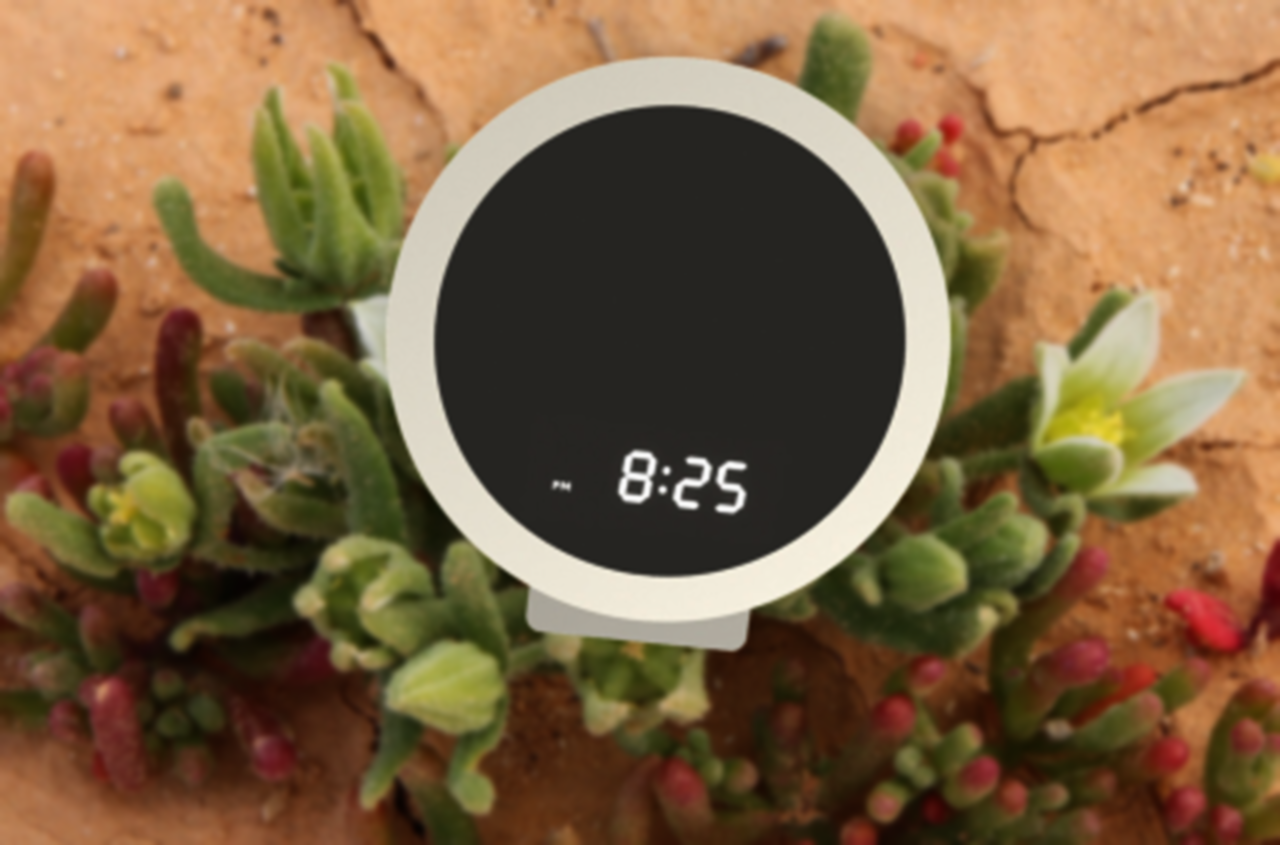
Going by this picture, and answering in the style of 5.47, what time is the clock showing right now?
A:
8.25
